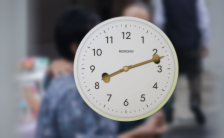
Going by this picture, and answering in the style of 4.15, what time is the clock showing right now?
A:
8.12
